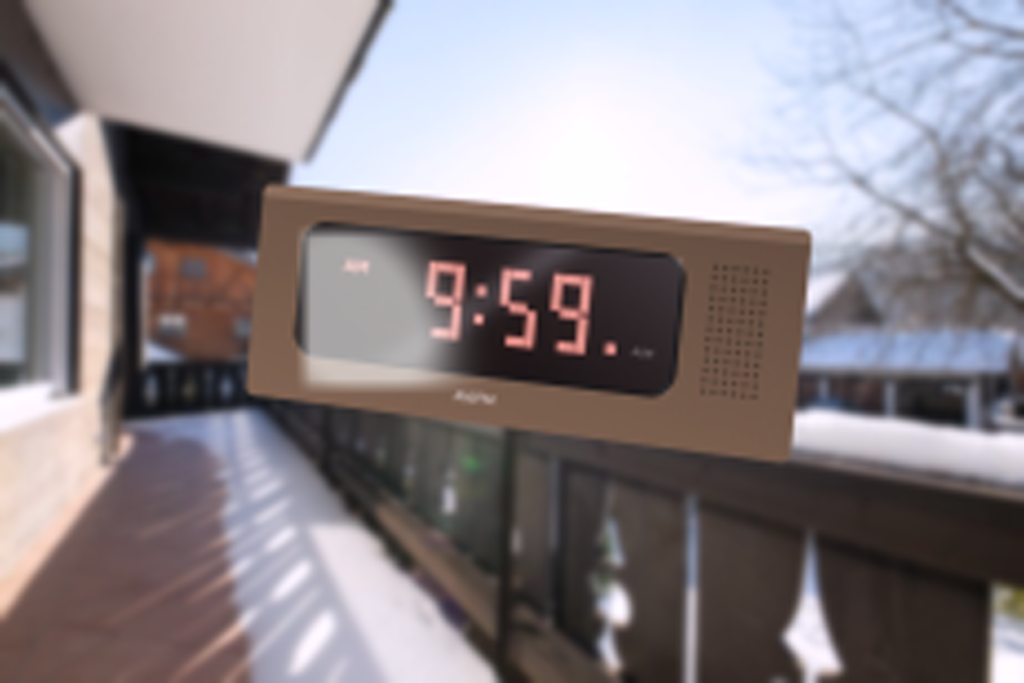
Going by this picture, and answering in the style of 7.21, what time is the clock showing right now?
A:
9.59
